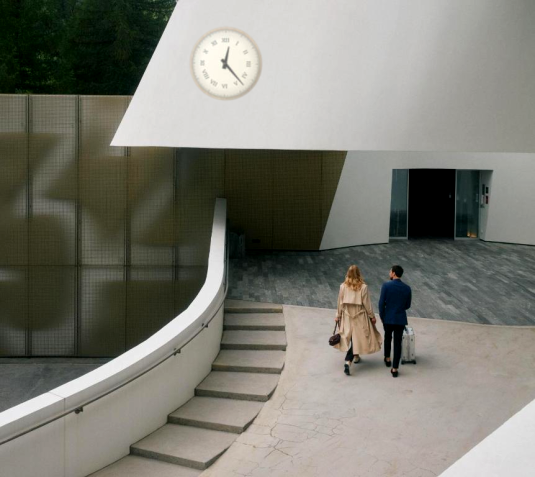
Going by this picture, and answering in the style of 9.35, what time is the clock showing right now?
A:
12.23
